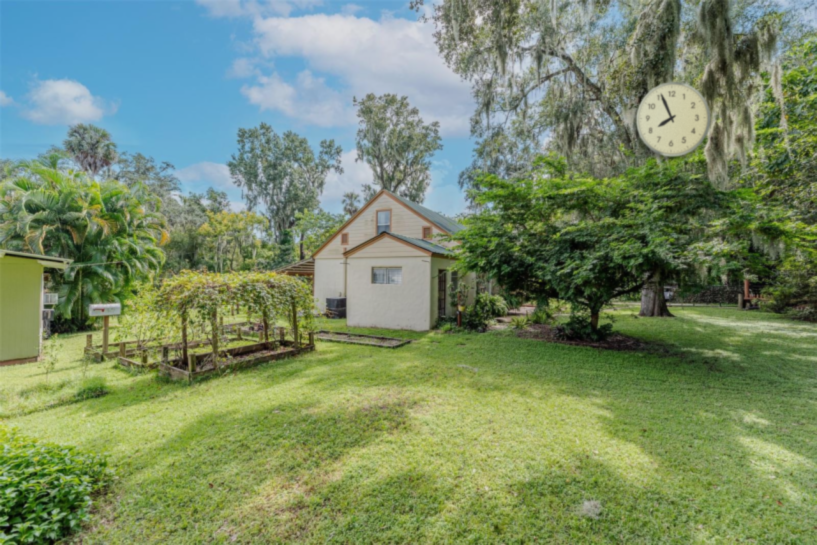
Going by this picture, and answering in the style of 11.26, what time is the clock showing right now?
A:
7.56
